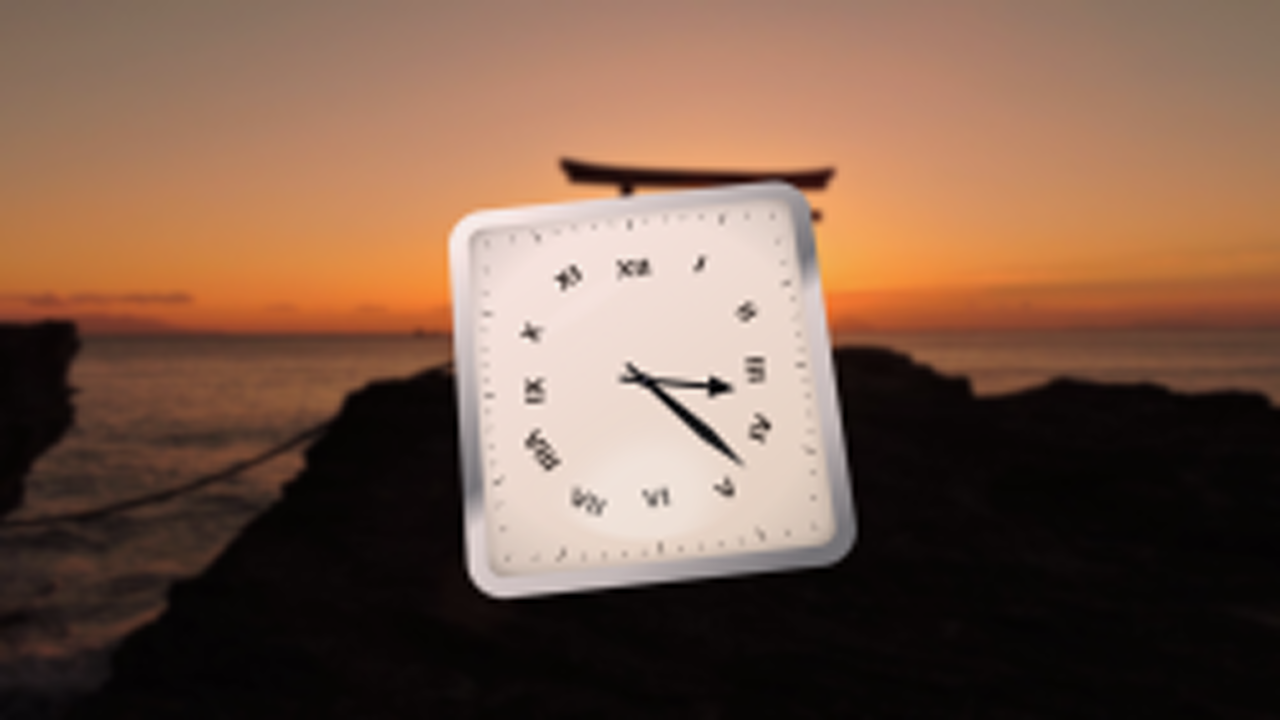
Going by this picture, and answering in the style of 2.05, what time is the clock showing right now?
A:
3.23
